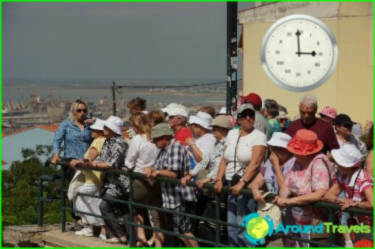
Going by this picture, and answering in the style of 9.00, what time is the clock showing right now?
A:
2.59
